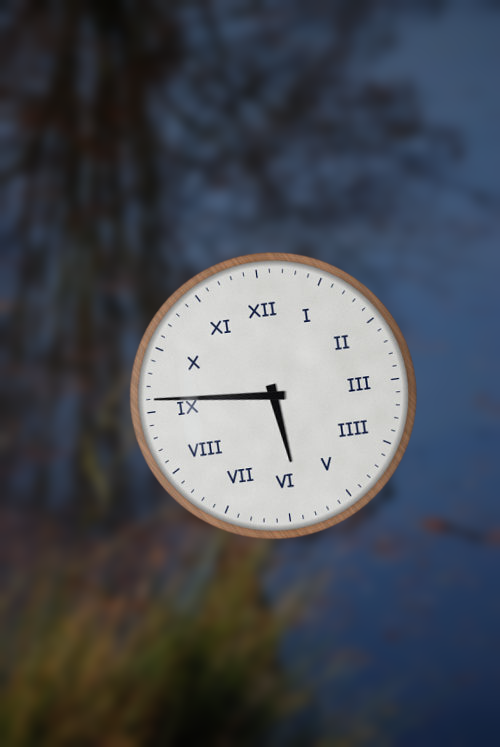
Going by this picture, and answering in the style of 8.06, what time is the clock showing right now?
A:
5.46
